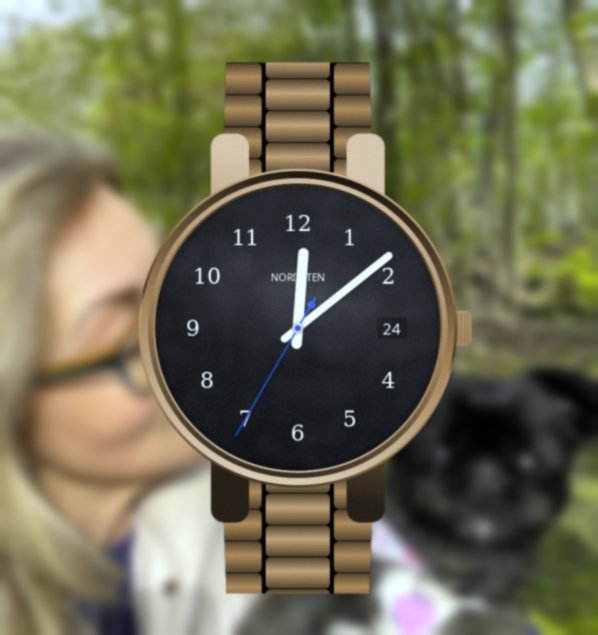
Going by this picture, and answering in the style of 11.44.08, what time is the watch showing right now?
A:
12.08.35
